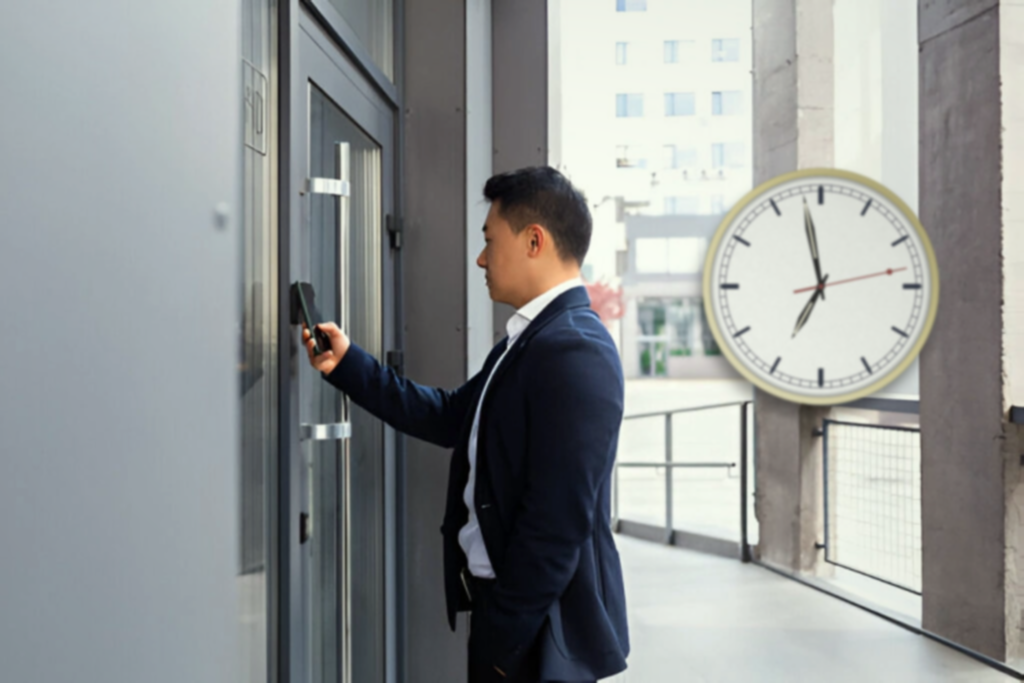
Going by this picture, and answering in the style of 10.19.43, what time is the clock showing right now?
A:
6.58.13
